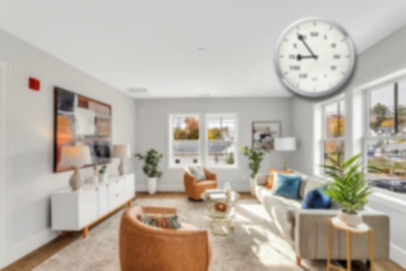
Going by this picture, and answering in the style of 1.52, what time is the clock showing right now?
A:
8.54
